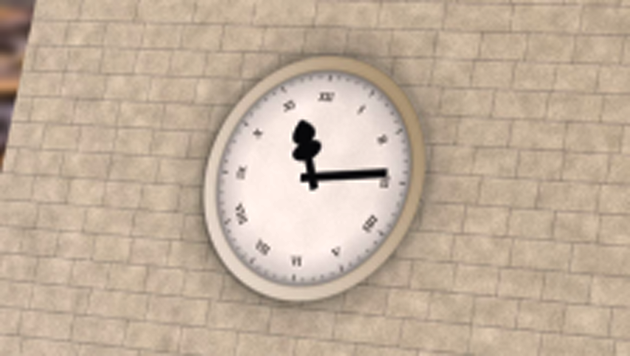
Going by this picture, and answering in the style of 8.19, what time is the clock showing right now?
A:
11.14
